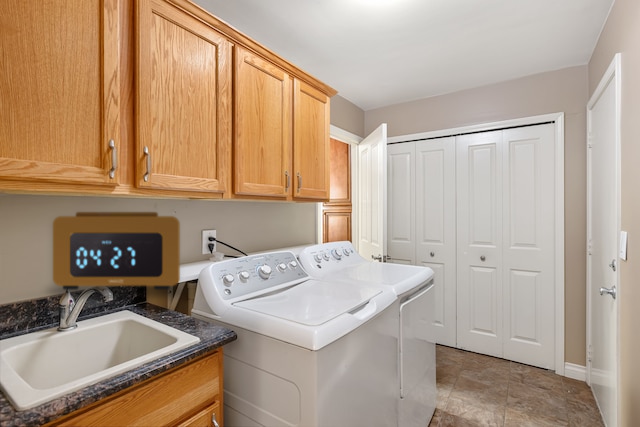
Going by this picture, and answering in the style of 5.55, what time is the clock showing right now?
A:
4.27
